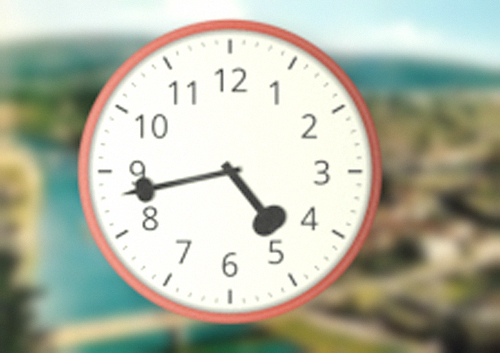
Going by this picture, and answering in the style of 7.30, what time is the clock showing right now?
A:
4.43
